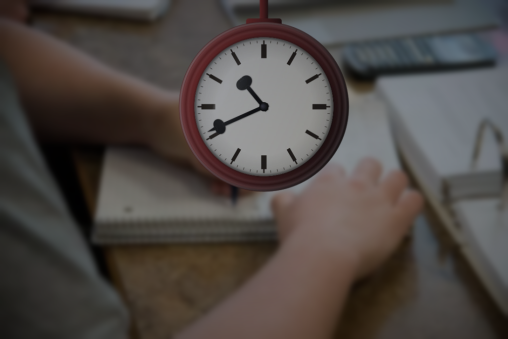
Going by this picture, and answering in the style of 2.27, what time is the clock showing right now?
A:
10.41
